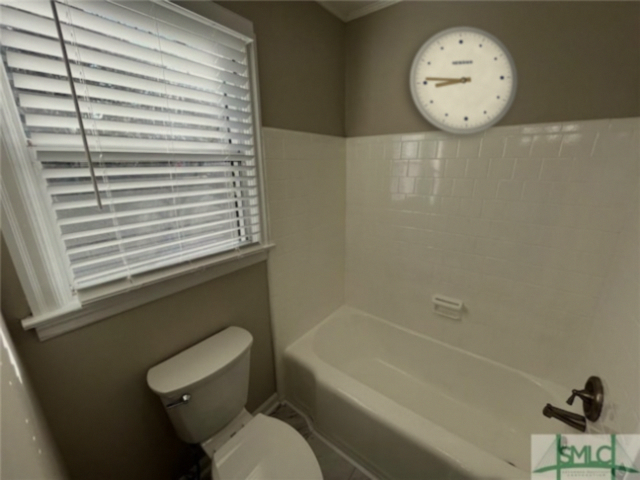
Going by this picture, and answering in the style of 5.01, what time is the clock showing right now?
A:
8.46
